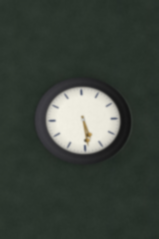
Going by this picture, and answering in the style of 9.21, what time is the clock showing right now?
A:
5.29
